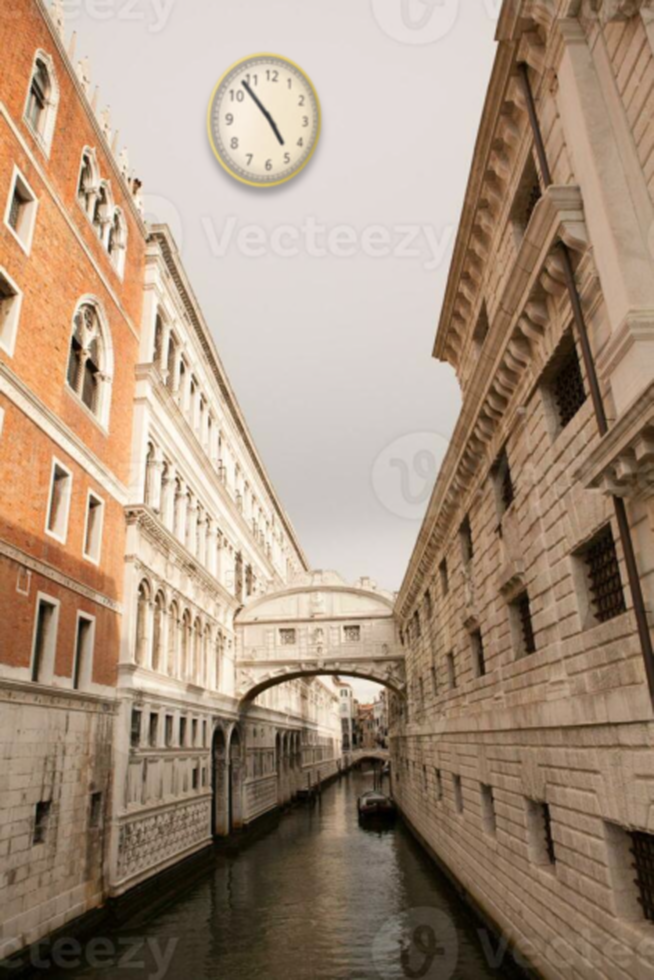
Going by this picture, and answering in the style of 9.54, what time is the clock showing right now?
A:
4.53
